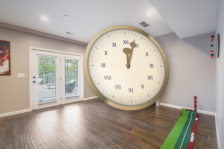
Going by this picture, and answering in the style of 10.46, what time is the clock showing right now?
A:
12.03
